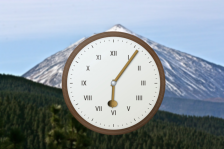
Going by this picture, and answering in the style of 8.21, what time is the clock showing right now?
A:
6.06
